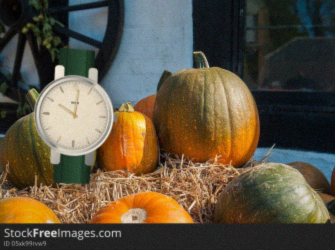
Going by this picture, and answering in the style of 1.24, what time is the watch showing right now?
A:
10.01
